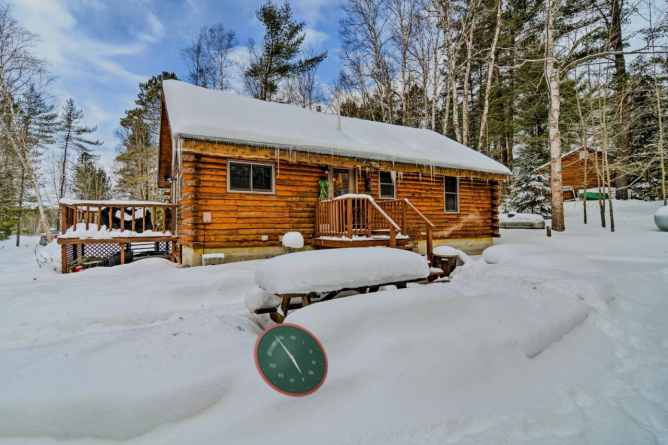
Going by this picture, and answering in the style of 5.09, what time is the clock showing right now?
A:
4.53
